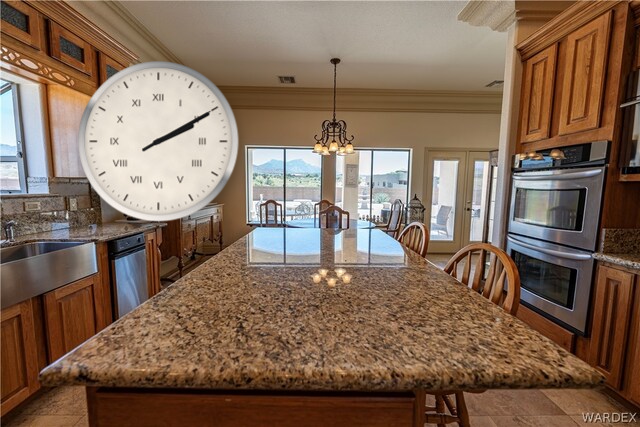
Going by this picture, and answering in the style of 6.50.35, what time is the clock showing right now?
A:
2.10.10
